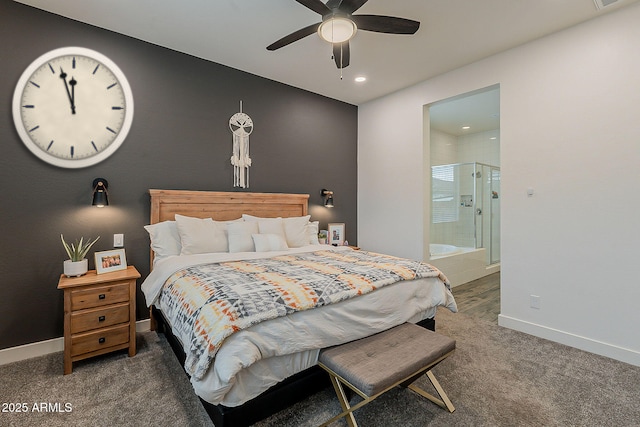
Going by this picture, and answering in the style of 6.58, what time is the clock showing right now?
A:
11.57
